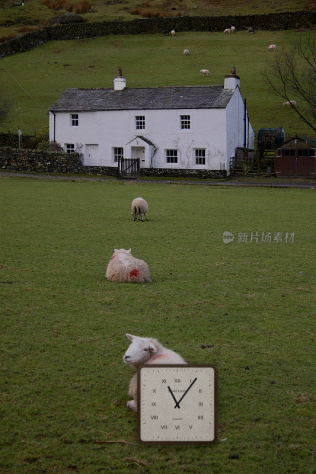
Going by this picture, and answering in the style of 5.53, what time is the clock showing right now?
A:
11.06
